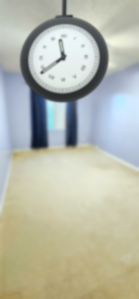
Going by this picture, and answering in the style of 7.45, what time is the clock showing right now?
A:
11.39
